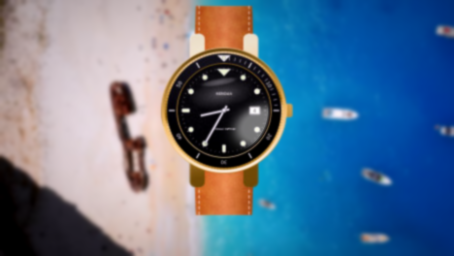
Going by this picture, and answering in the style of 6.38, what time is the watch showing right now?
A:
8.35
